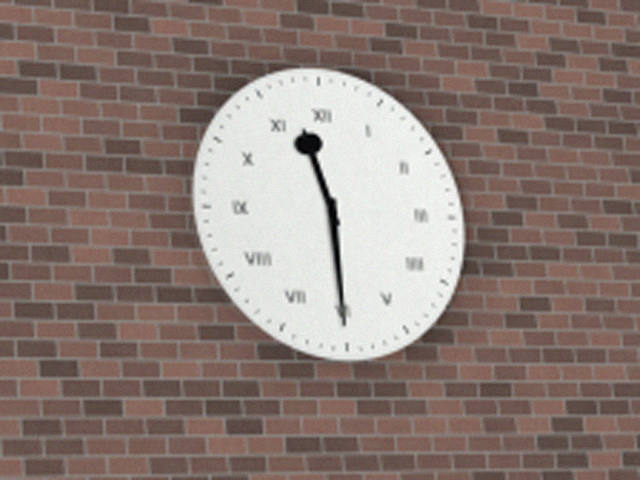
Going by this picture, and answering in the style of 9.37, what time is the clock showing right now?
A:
11.30
